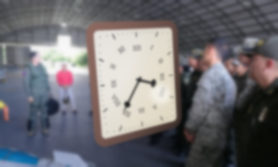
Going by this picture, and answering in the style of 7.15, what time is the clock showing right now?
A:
3.36
